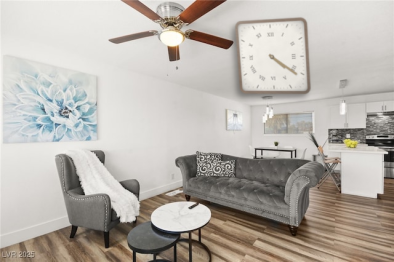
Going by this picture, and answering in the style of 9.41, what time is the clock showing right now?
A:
4.21
